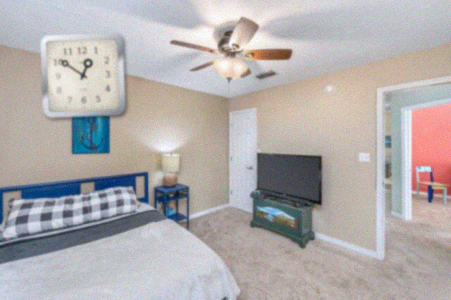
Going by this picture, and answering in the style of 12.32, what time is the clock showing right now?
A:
12.51
